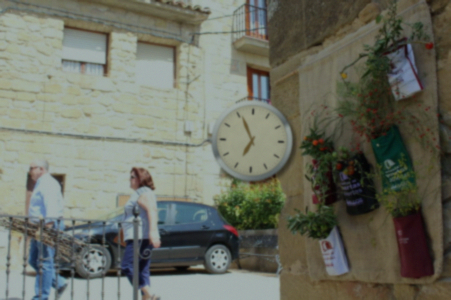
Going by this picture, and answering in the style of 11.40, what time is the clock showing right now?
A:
6.56
